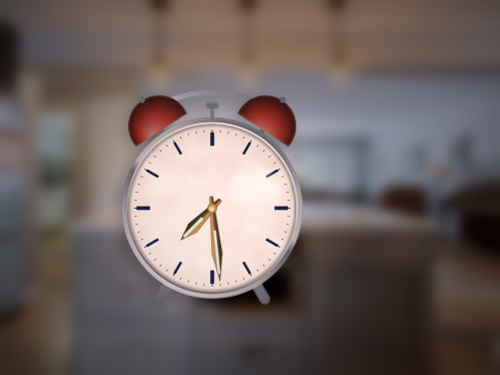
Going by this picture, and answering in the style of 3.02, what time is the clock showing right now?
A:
7.29
